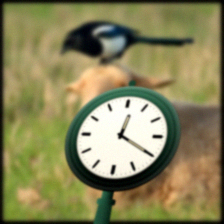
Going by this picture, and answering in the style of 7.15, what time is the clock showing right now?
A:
12.20
